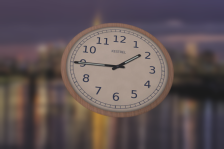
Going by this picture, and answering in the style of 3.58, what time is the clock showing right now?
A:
1.45
